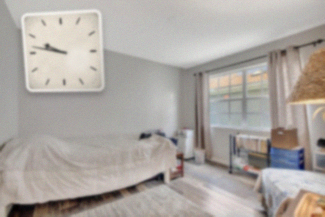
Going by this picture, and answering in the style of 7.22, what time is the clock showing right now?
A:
9.47
